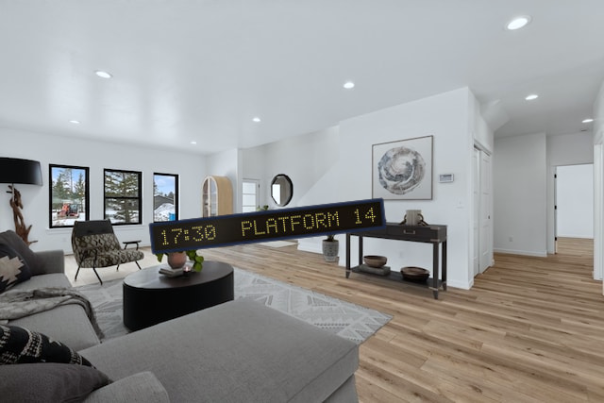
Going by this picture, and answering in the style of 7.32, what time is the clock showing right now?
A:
17.30
